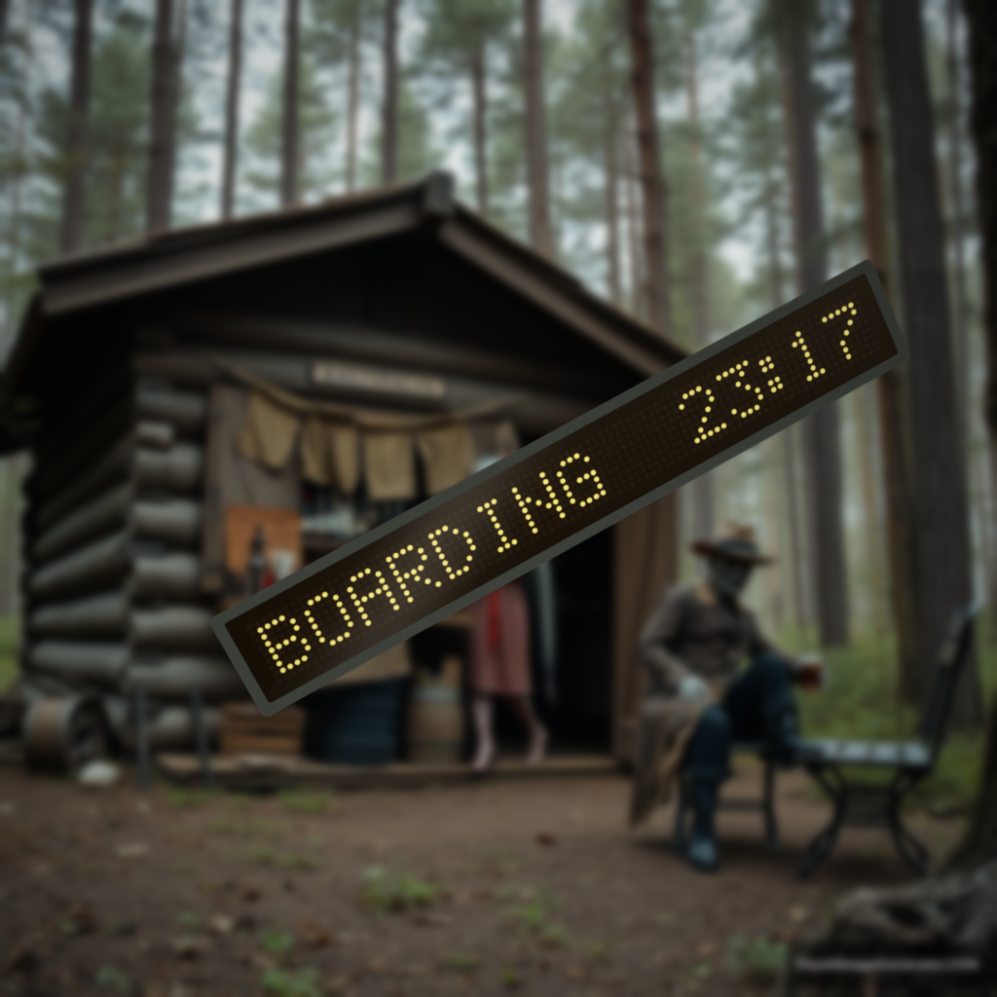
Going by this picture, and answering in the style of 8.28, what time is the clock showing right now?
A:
23.17
